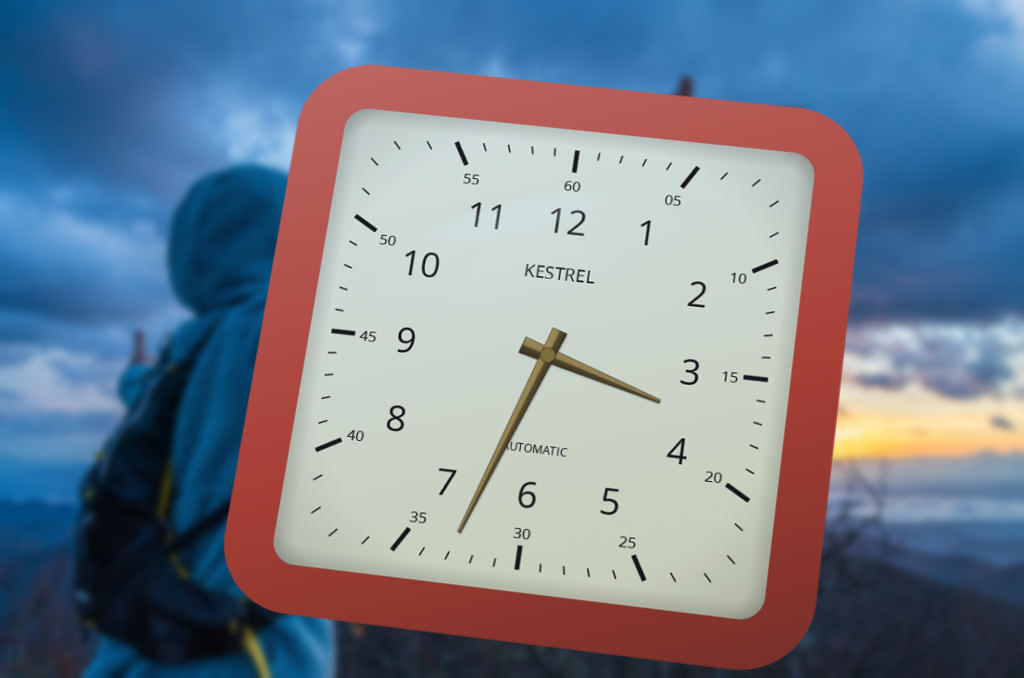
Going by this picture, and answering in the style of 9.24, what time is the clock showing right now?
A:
3.33
